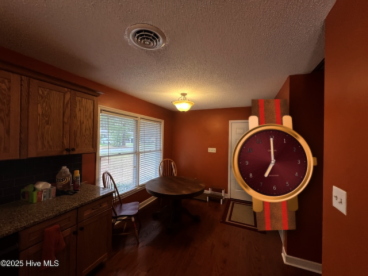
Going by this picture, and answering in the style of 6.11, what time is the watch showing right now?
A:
7.00
